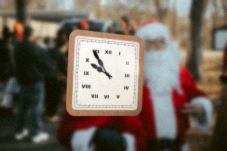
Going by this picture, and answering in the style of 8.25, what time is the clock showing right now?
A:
9.54
